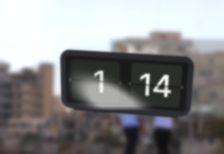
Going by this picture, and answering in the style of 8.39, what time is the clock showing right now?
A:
1.14
